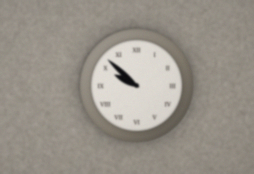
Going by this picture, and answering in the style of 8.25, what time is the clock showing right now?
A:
9.52
